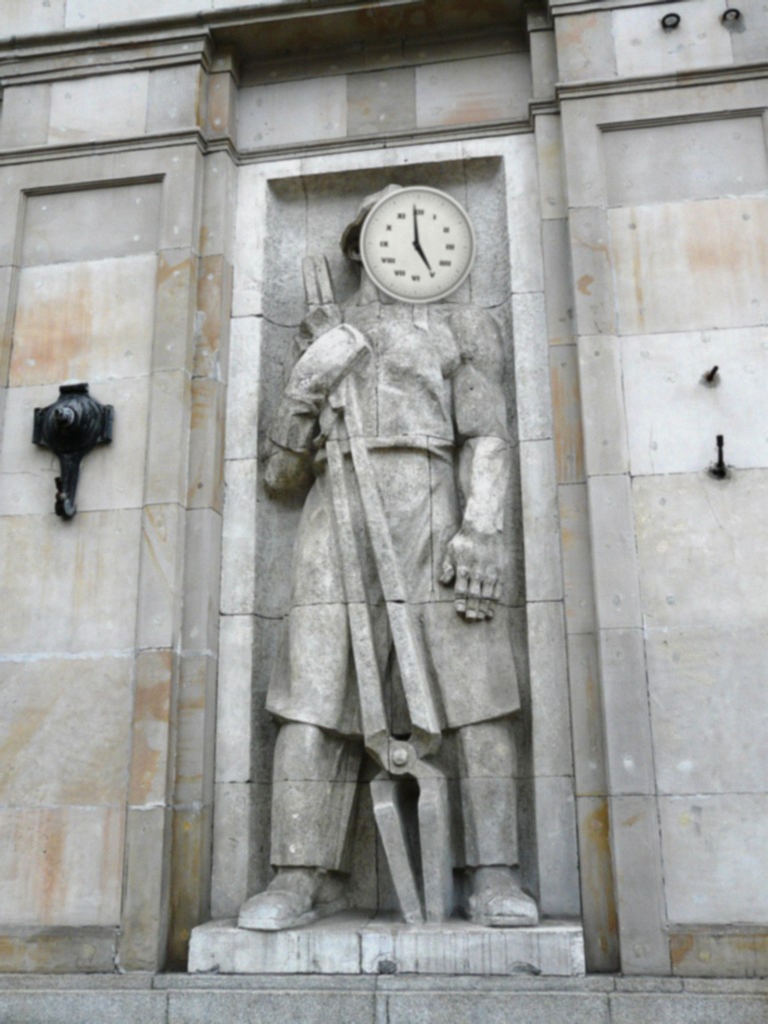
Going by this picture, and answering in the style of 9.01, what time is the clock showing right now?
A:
4.59
